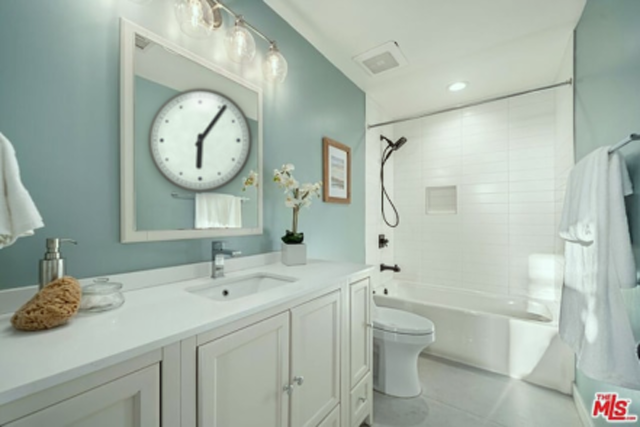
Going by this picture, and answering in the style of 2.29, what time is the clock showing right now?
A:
6.06
